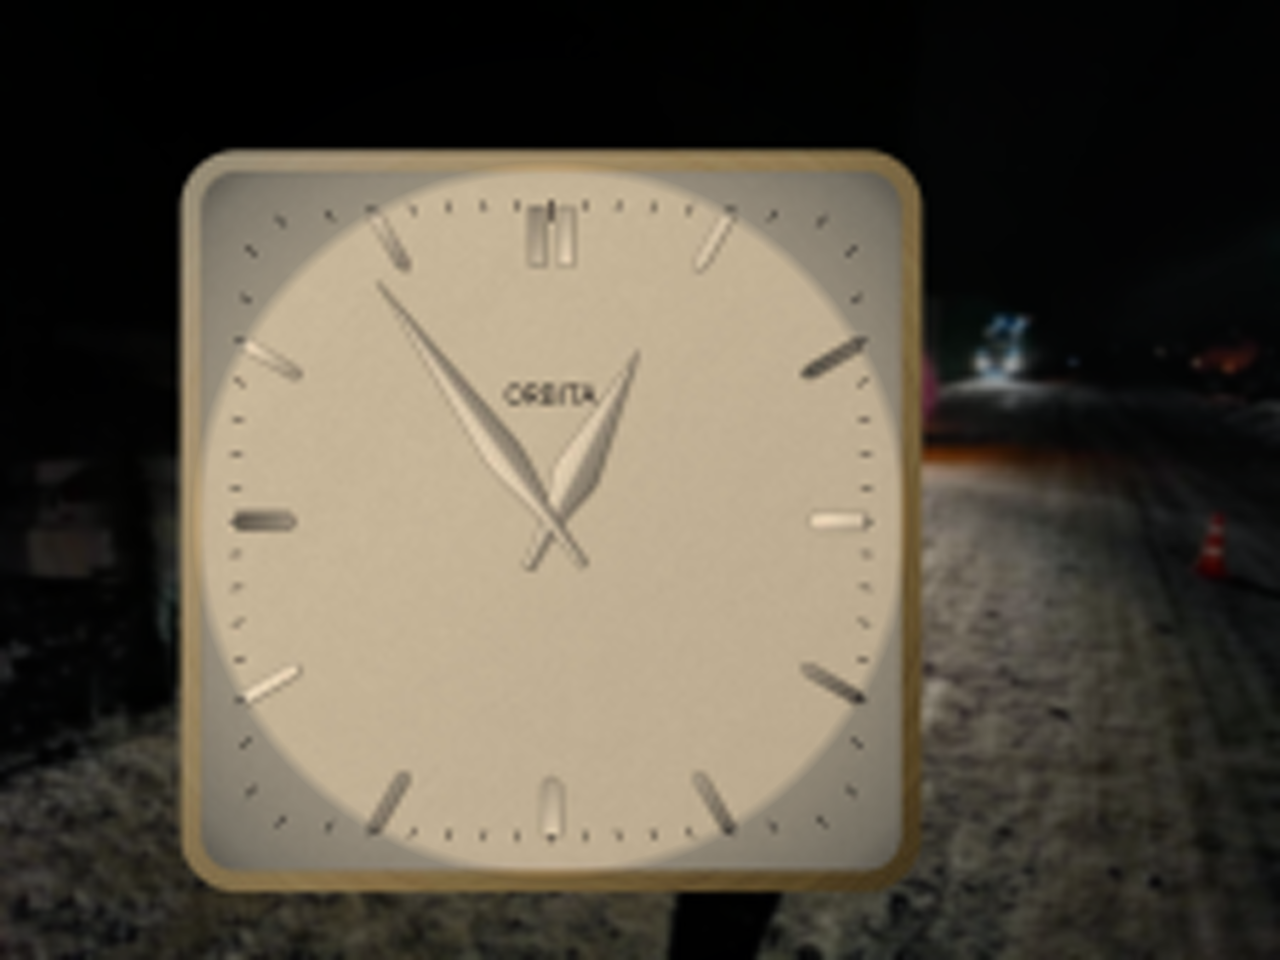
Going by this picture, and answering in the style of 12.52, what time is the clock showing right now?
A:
12.54
